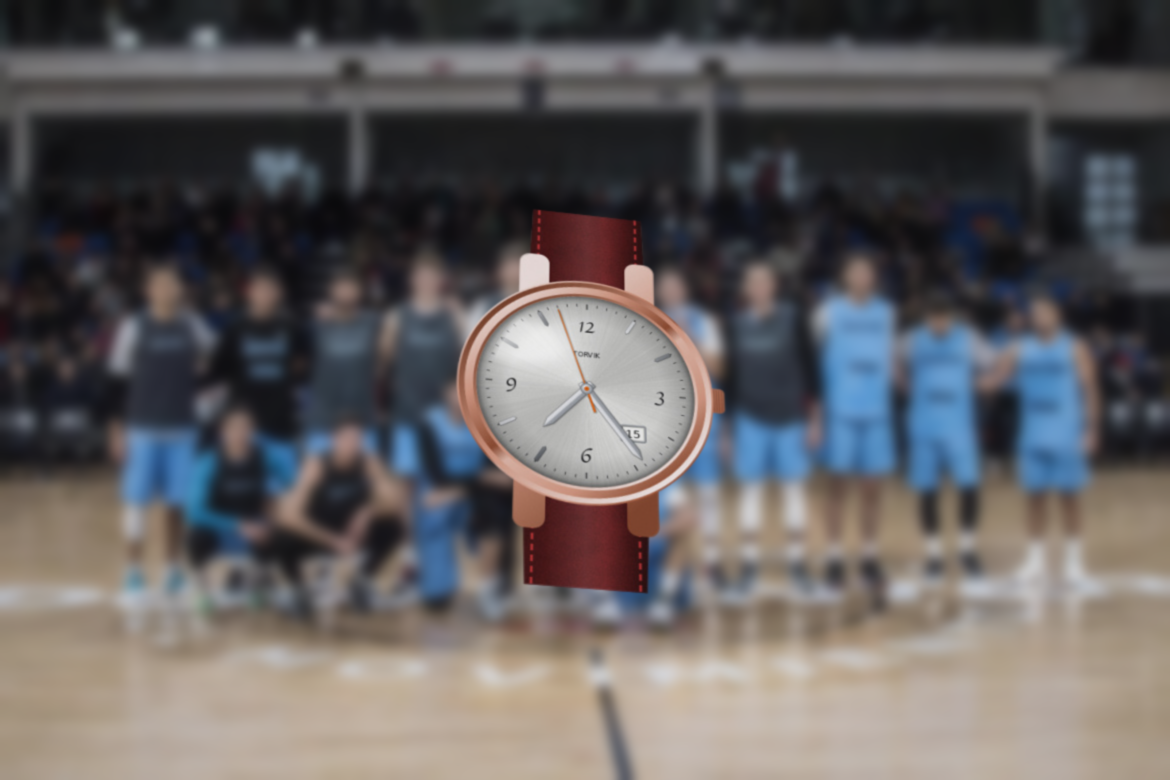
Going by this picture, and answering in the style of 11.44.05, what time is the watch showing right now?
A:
7.23.57
